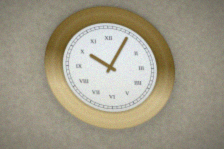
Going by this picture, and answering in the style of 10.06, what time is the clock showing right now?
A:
10.05
